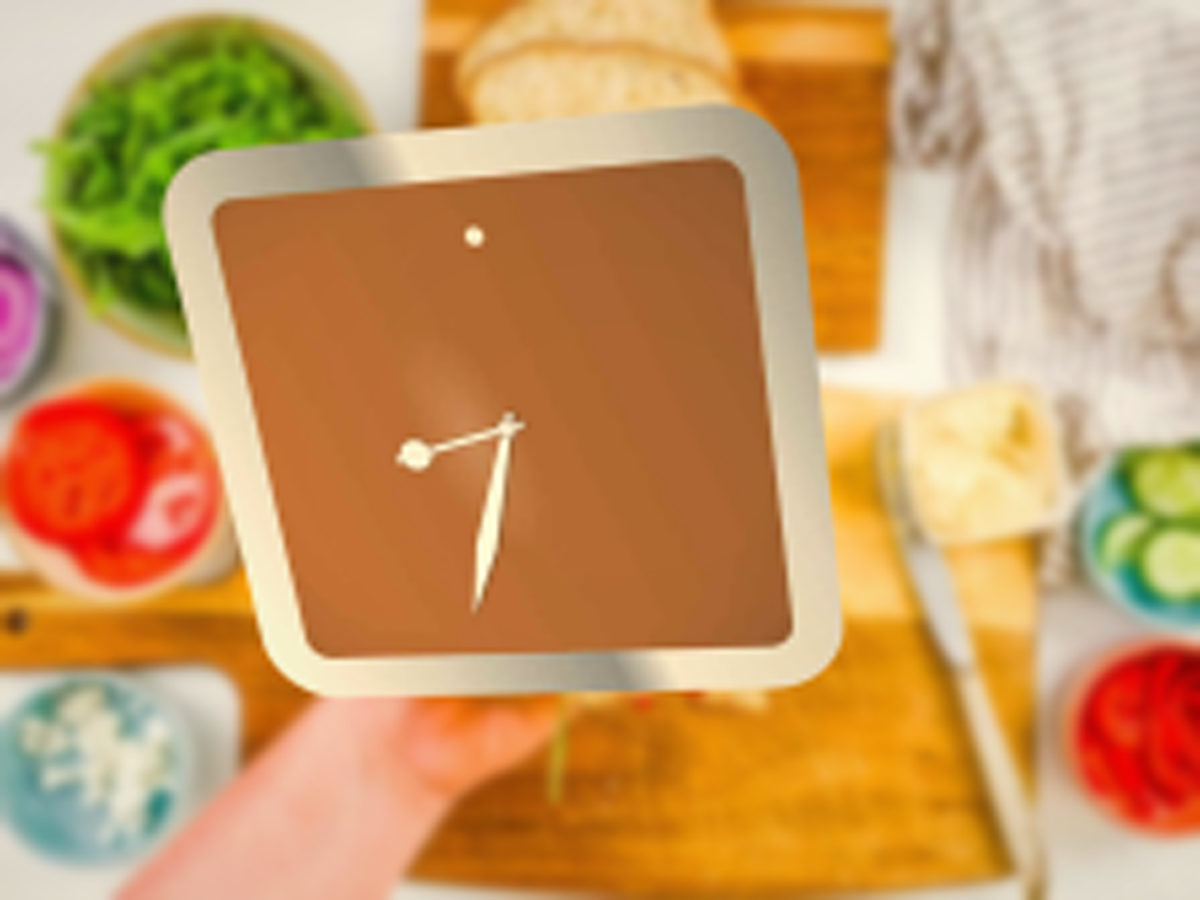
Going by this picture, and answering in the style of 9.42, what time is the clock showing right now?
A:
8.33
